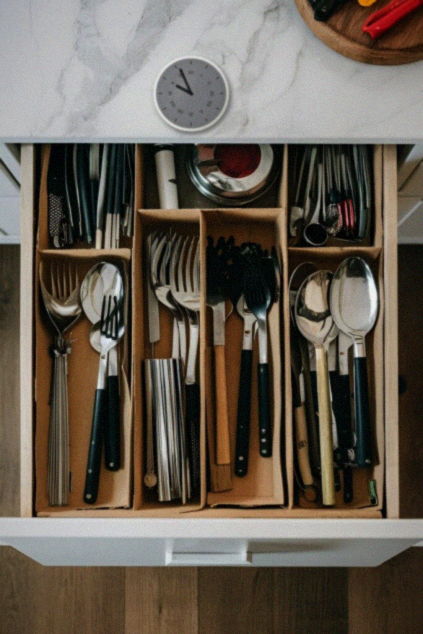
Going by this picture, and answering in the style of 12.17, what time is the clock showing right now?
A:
9.56
